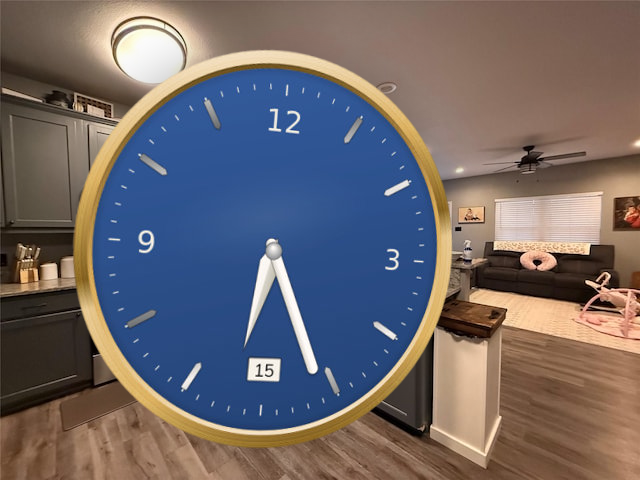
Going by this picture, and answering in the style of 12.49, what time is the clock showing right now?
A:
6.26
